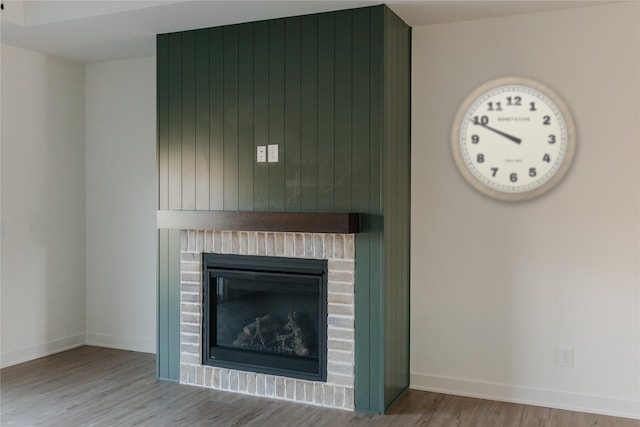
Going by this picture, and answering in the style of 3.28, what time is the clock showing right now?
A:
9.49
